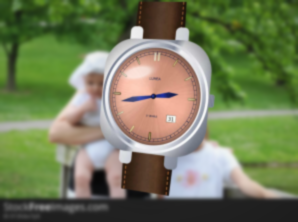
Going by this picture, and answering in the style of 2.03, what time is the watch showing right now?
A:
2.43
